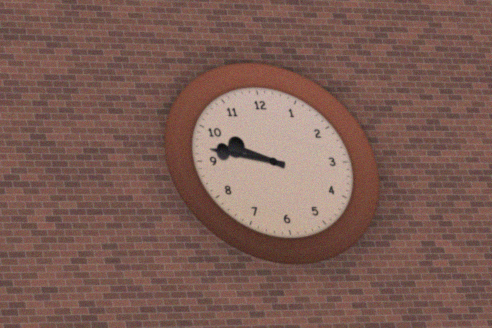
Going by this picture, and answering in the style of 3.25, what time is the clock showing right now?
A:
9.47
